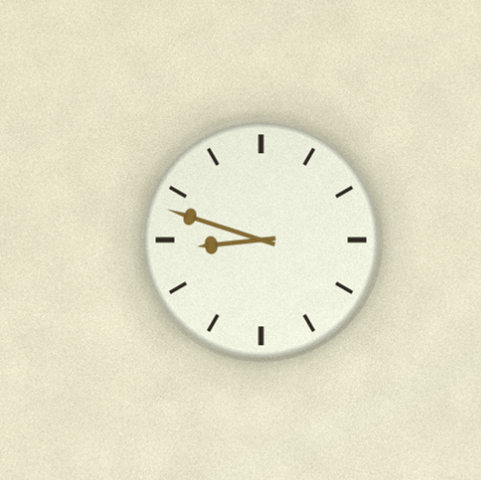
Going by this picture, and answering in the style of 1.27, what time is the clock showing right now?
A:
8.48
